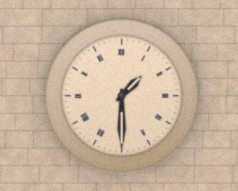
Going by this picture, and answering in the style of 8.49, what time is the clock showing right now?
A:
1.30
